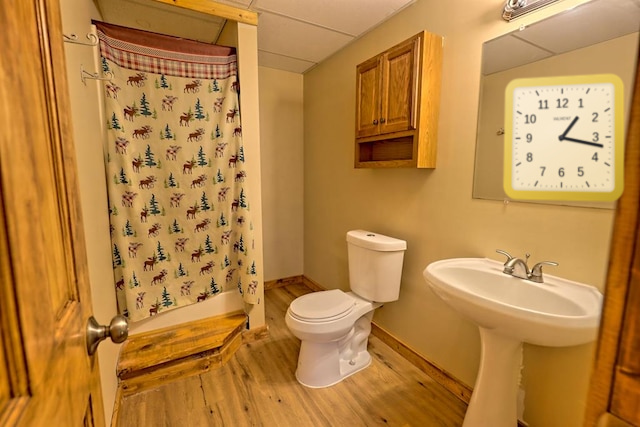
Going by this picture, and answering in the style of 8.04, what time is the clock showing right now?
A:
1.17
